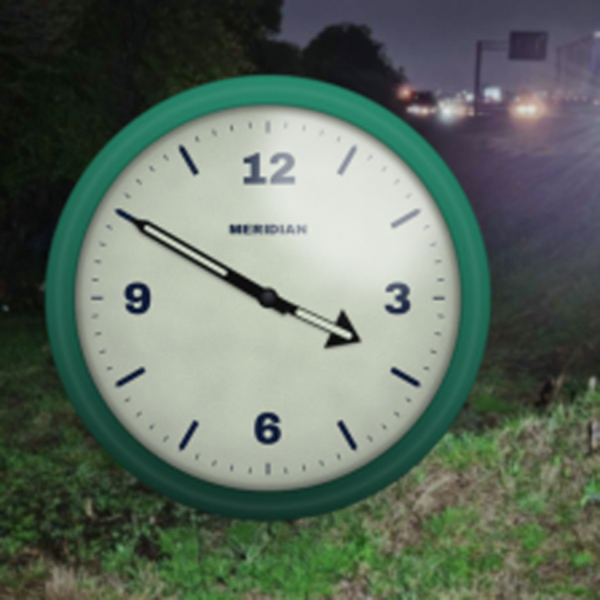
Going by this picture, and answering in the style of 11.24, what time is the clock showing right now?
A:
3.50
